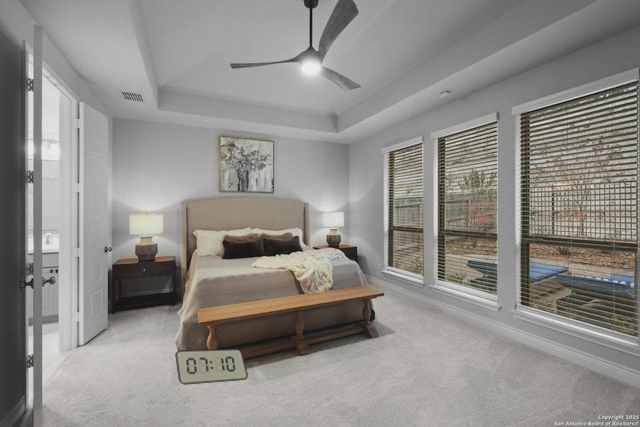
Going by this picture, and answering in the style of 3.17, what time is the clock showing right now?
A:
7.10
